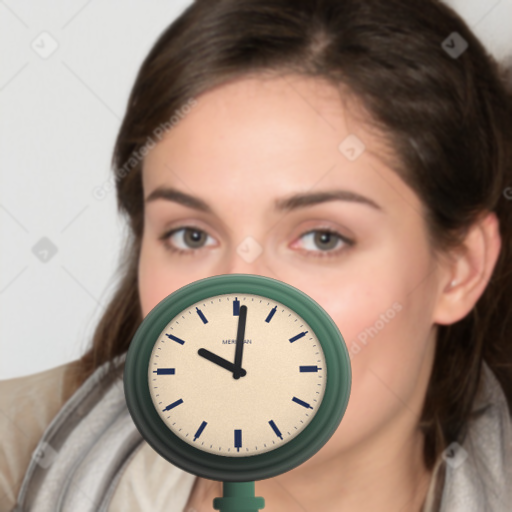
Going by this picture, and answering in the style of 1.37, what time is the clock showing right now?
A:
10.01
